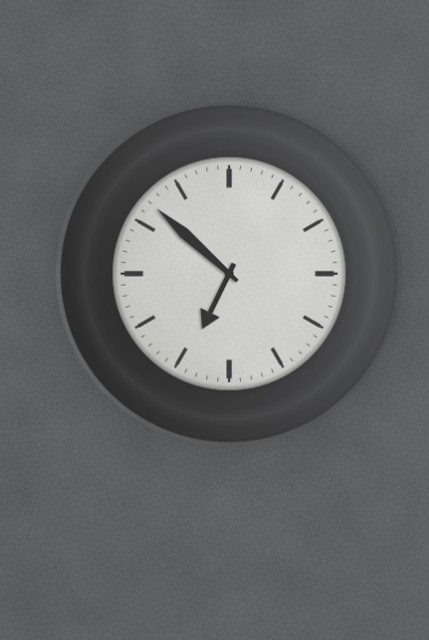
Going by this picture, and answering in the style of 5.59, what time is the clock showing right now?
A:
6.52
